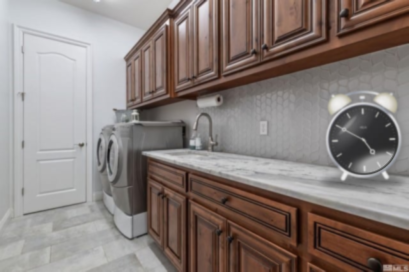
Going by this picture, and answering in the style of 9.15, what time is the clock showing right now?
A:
4.50
